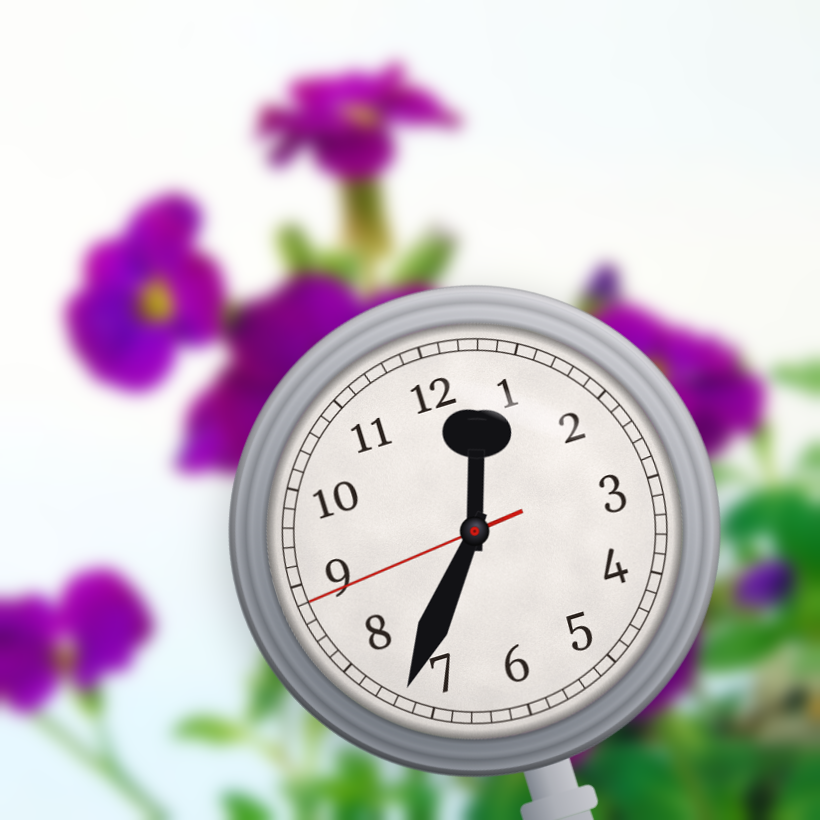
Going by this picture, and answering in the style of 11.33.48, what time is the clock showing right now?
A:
12.36.44
